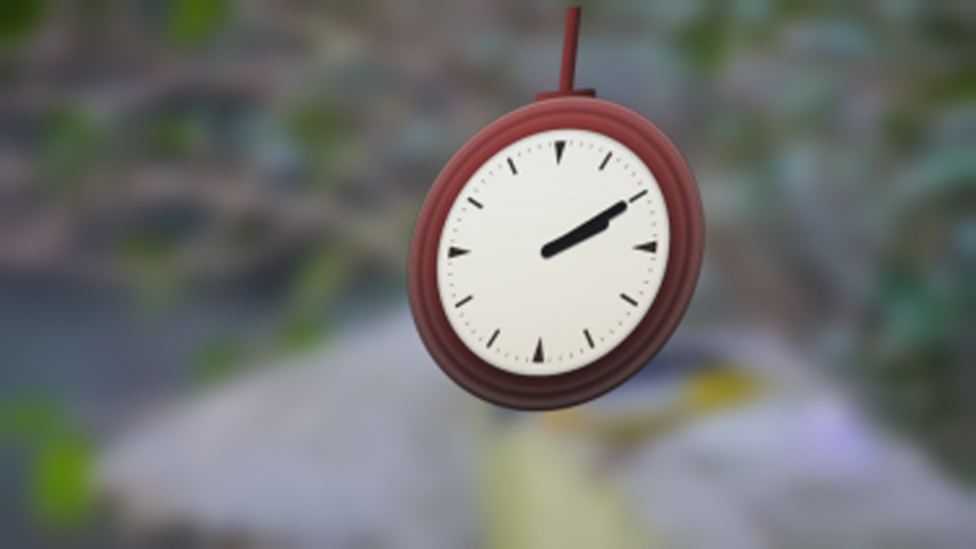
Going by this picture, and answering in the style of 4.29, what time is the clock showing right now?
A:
2.10
